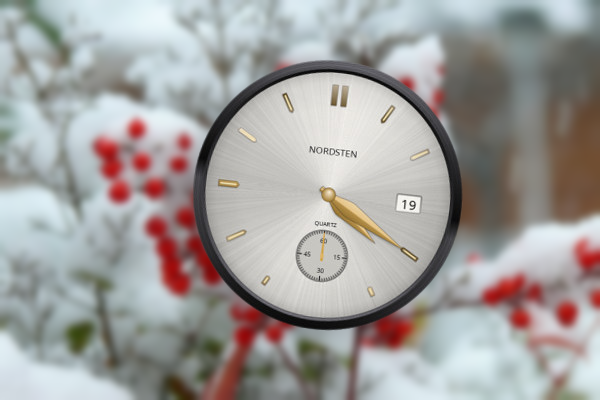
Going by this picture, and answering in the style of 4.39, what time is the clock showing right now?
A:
4.20
